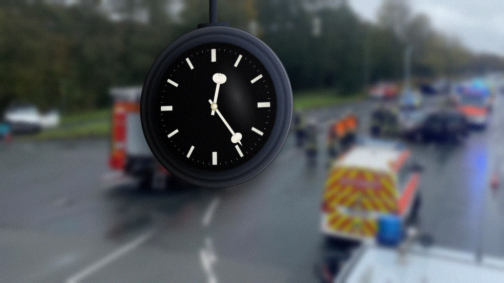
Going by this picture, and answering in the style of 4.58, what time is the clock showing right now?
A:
12.24
